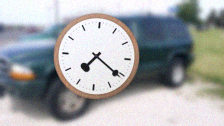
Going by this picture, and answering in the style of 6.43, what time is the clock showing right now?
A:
7.21
